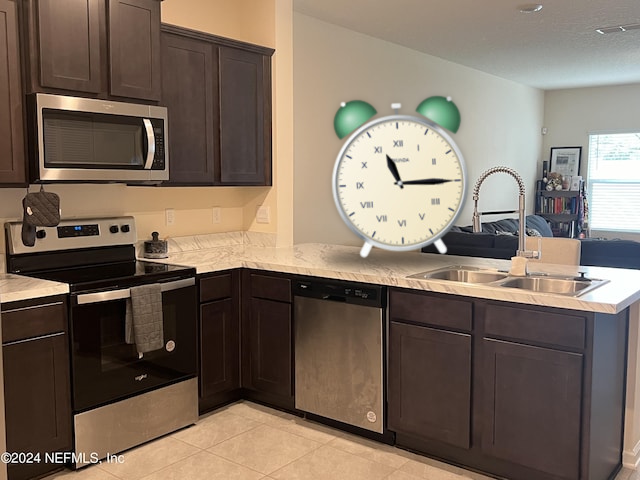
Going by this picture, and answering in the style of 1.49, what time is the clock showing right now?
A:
11.15
